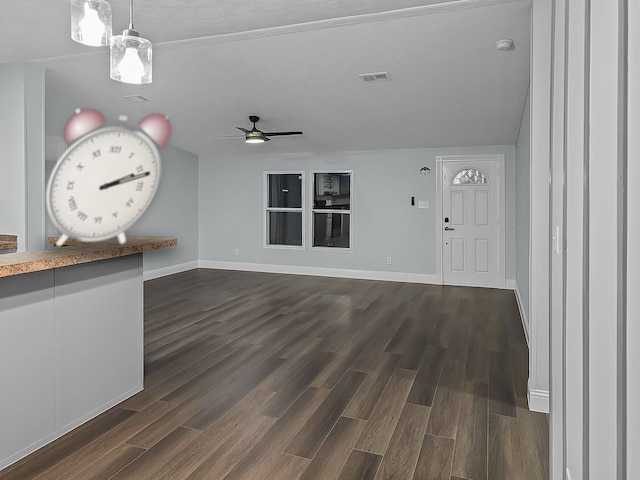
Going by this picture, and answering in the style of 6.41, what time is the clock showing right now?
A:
2.12
